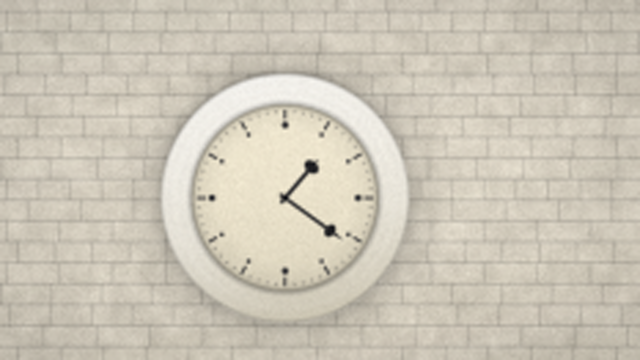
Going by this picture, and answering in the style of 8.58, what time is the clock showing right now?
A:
1.21
